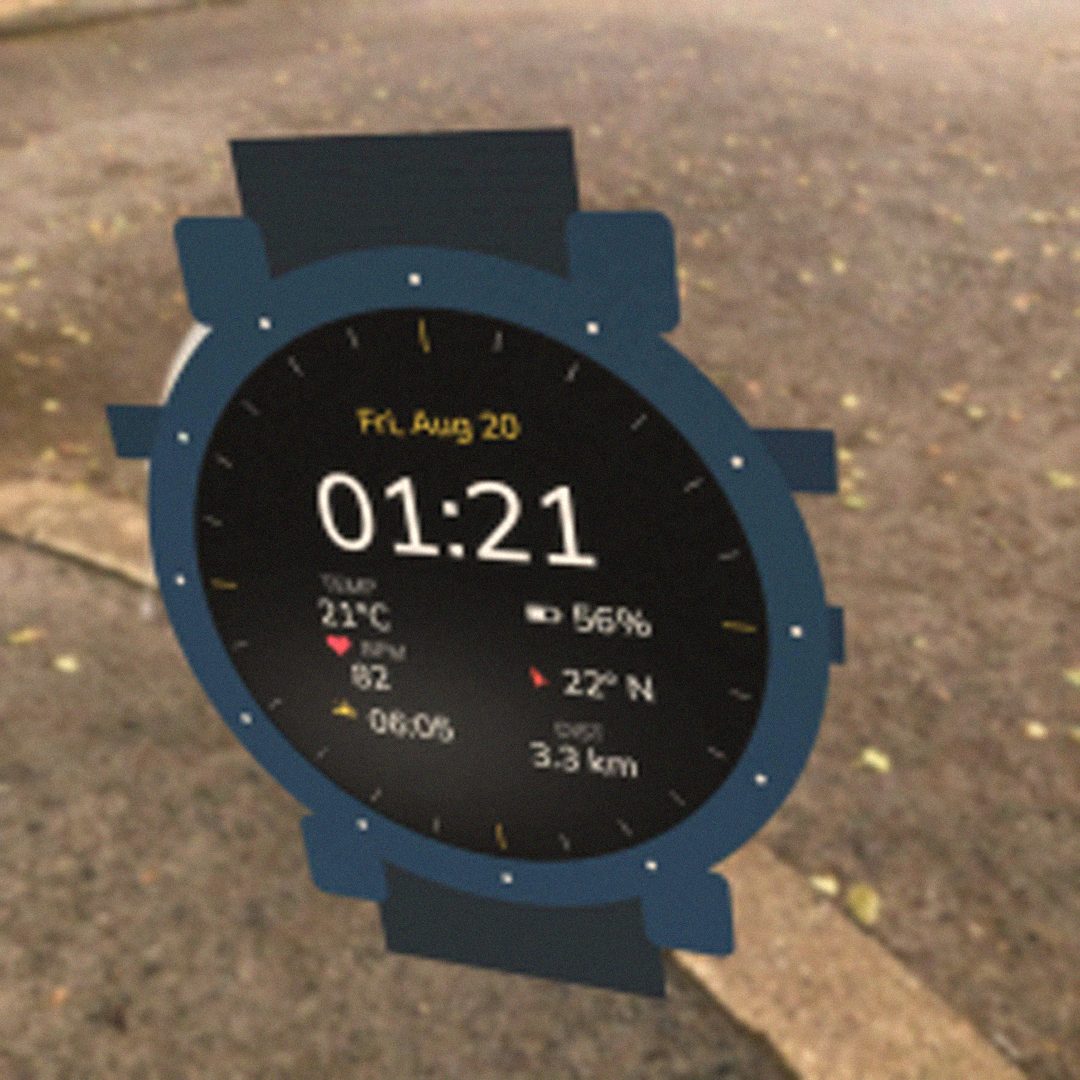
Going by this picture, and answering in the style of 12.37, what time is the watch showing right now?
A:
1.21
